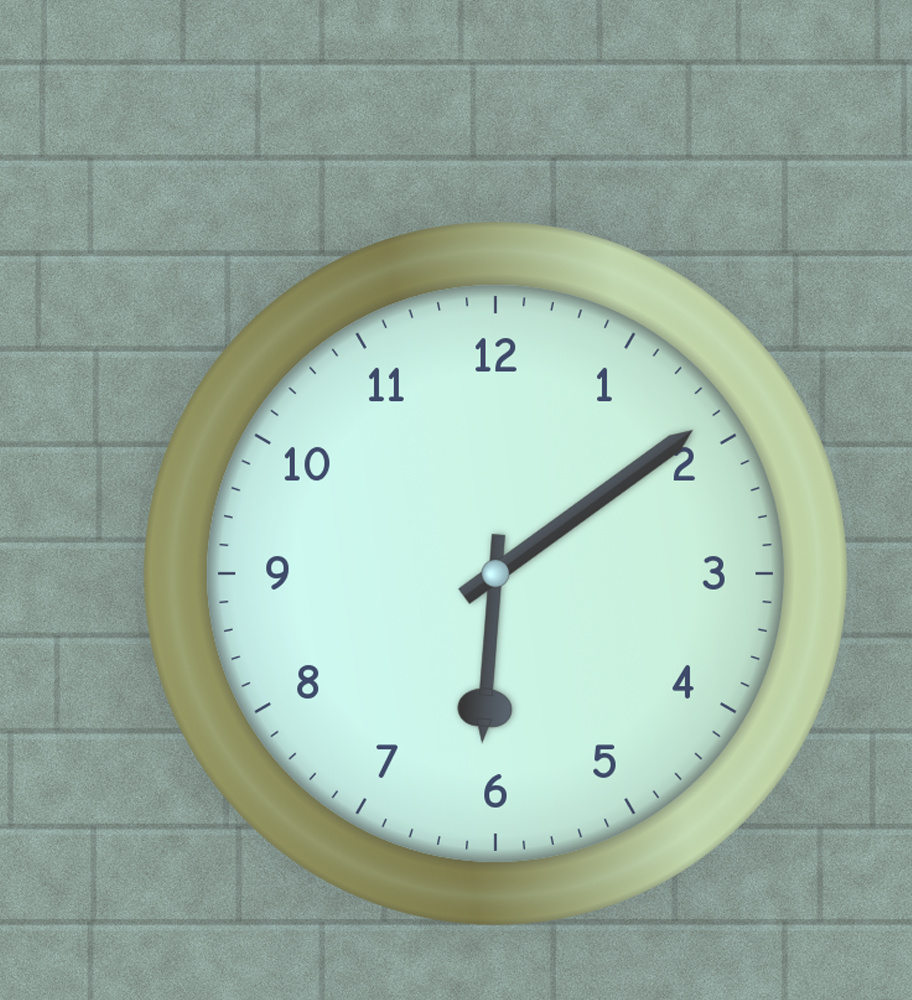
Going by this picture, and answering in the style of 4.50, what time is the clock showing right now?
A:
6.09
